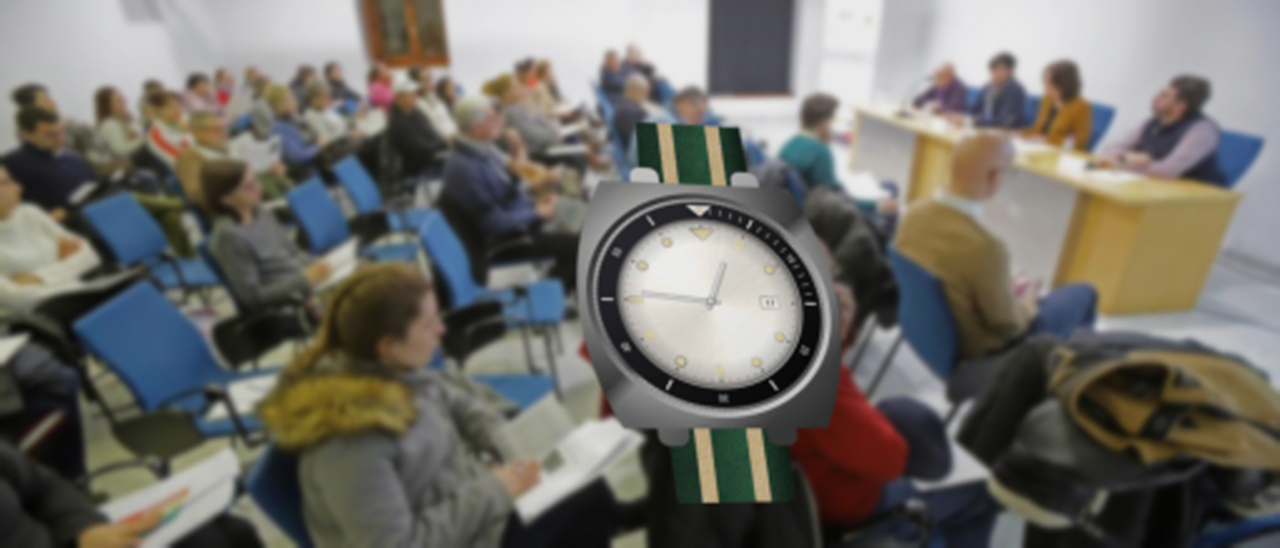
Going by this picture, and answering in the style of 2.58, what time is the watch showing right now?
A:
12.46
